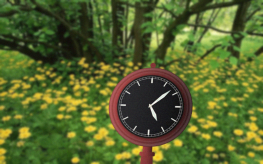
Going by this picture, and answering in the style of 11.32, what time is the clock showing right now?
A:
5.08
